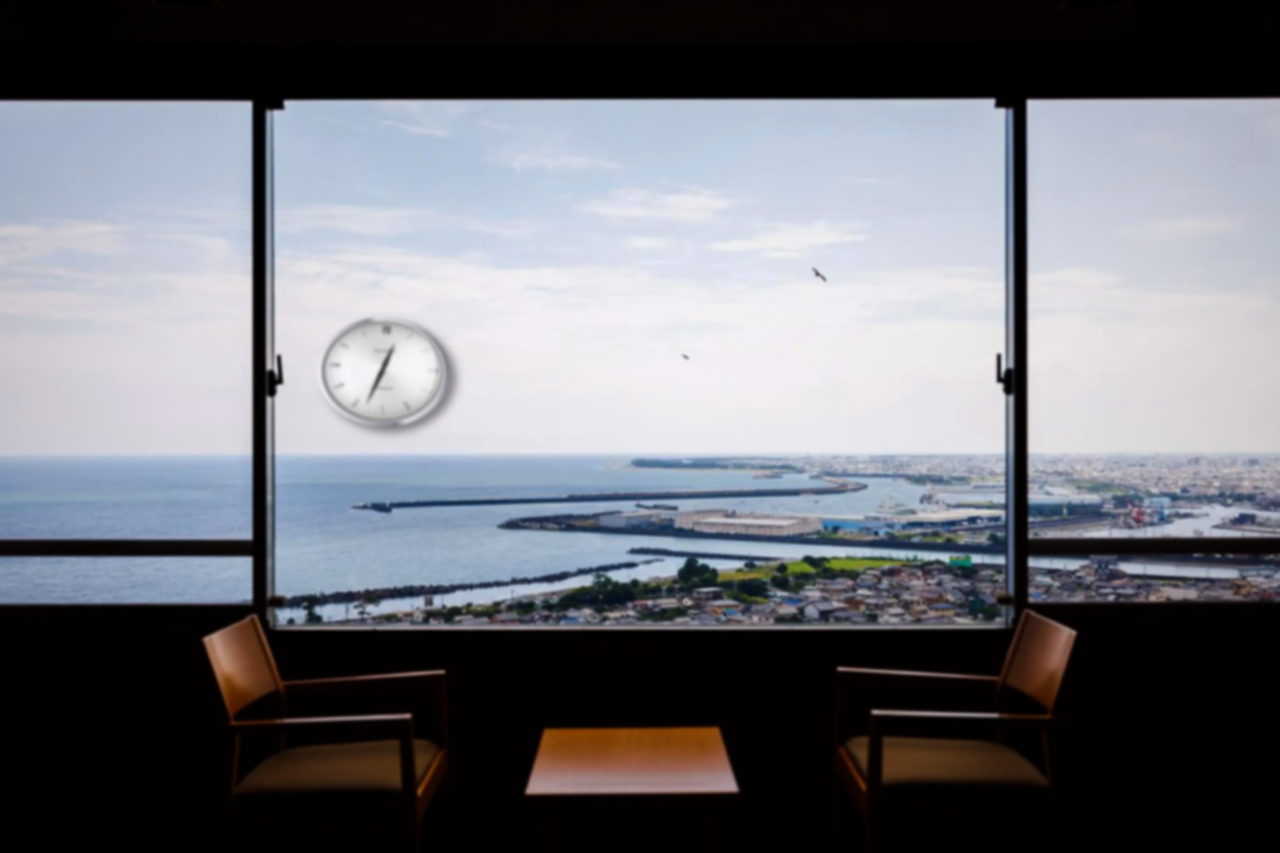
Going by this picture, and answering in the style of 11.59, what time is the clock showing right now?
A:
12.33
